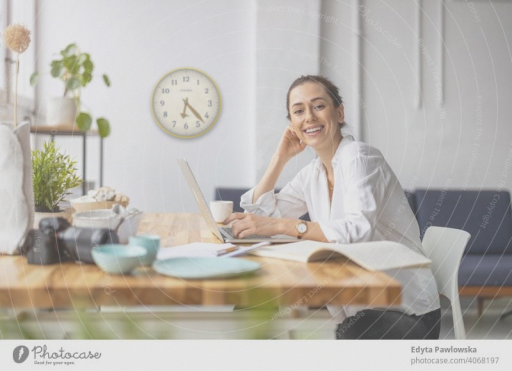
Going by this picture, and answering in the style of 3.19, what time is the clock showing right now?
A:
6.23
